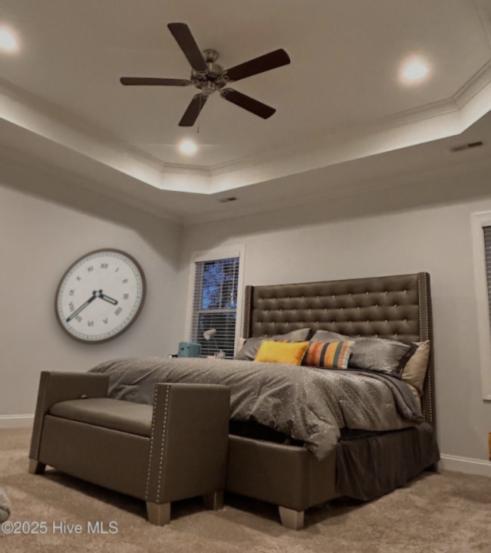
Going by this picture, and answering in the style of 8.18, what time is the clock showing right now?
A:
3.37
